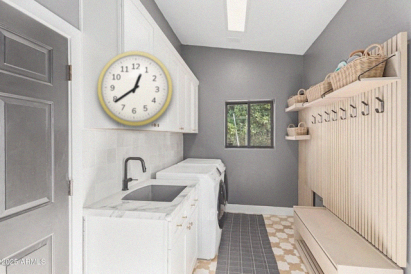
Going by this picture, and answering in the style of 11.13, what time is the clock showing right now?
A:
12.39
